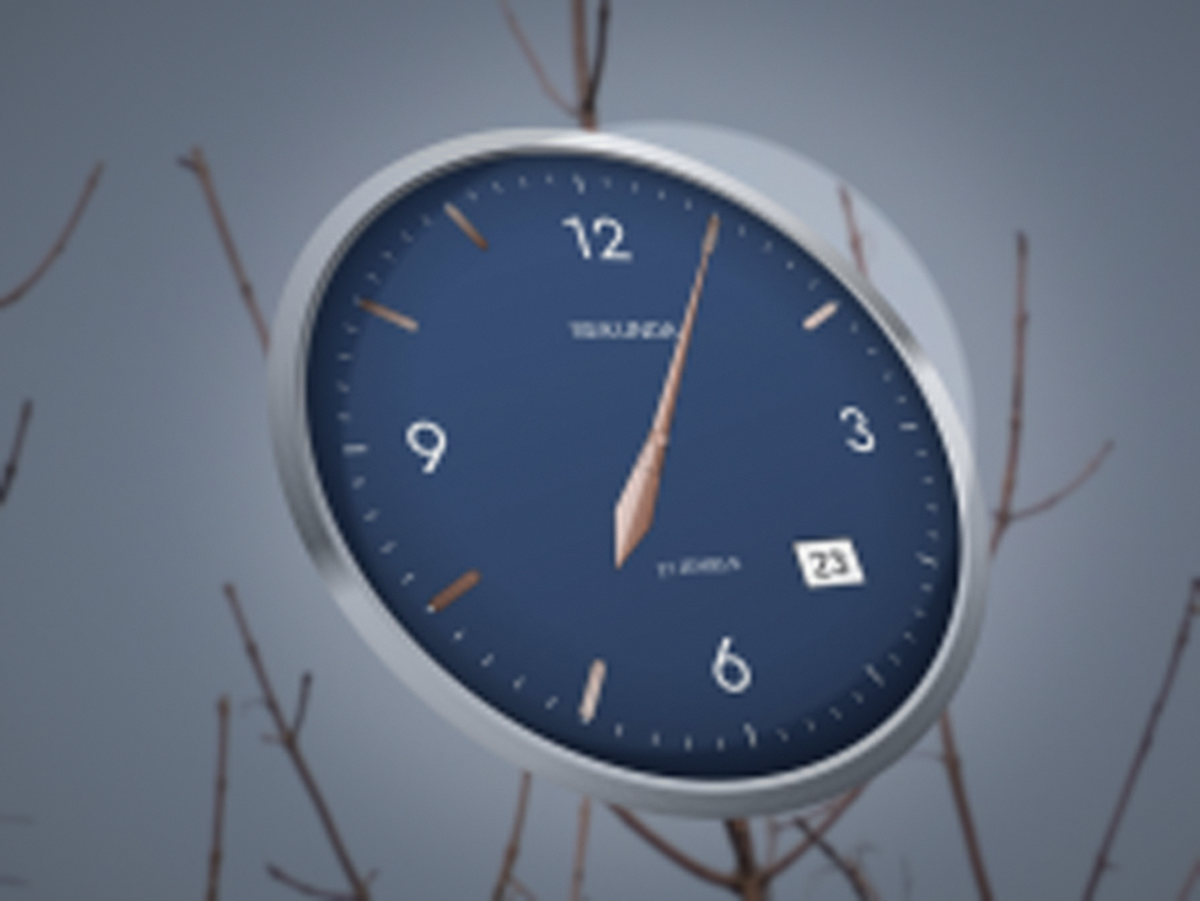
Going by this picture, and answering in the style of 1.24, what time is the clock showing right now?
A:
7.05
